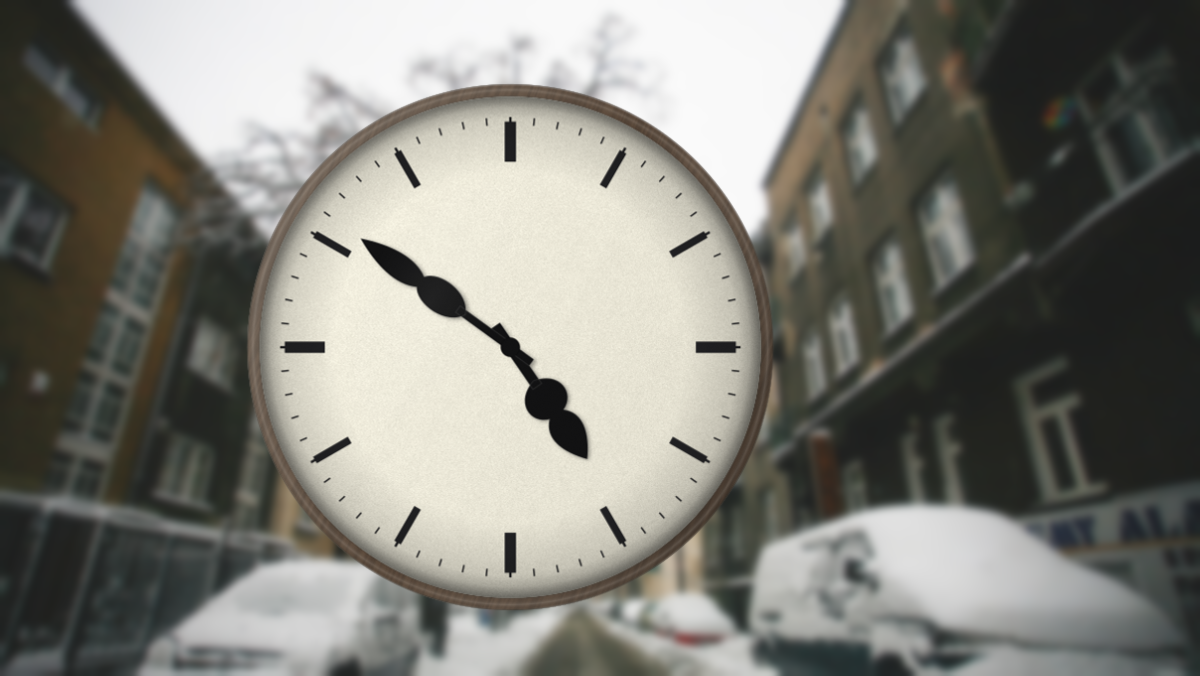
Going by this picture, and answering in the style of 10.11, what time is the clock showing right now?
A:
4.51
